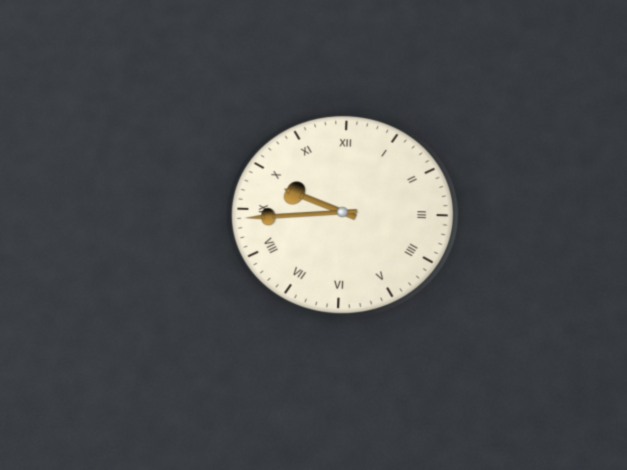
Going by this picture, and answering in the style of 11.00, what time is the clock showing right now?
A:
9.44
